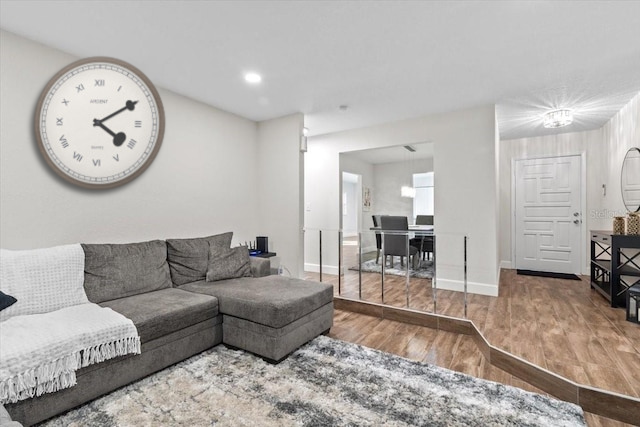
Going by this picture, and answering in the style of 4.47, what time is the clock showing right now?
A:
4.10
